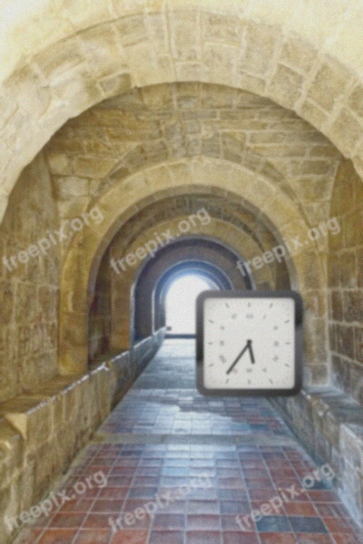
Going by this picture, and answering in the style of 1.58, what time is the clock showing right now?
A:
5.36
